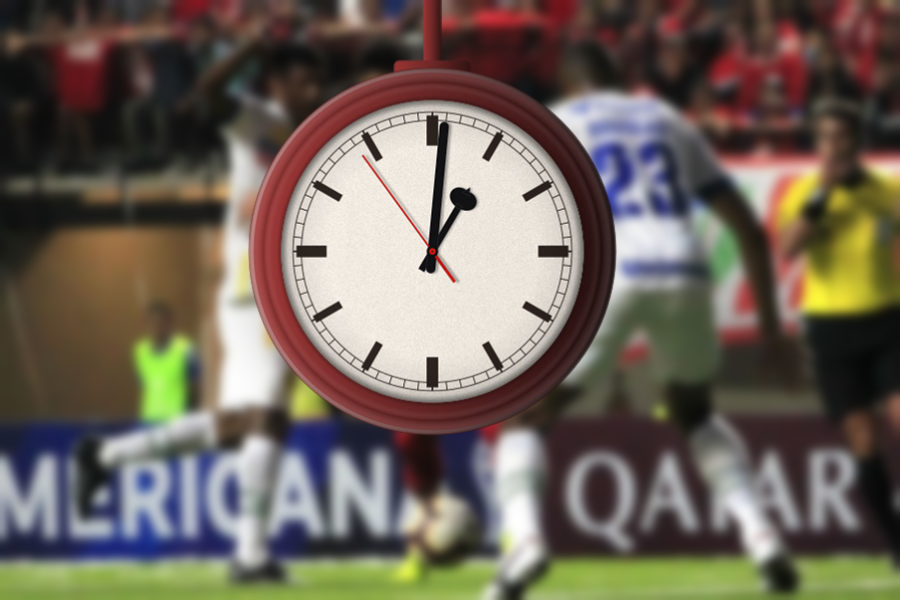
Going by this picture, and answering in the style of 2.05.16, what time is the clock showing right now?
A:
1.00.54
